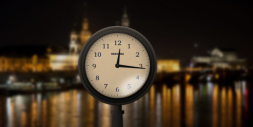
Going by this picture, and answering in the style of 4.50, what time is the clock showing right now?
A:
12.16
